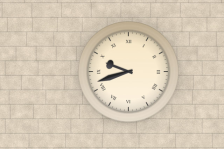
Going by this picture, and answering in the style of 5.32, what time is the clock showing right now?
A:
9.42
